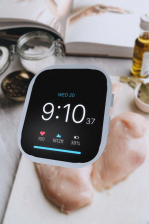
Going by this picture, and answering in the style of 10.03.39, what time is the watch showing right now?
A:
9.10.37
